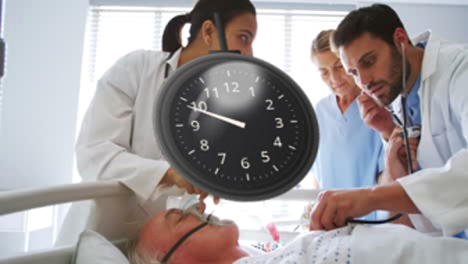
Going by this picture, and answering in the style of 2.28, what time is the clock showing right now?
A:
9.49
